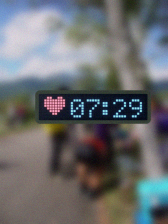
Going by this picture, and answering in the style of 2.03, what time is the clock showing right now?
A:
7.29
